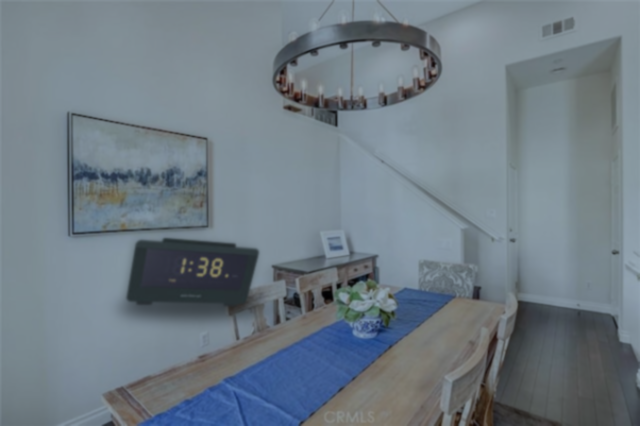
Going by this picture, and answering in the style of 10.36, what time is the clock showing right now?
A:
1.38
